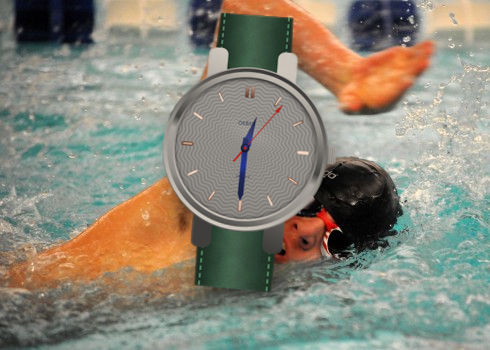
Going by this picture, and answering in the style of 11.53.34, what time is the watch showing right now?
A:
12.30.06
